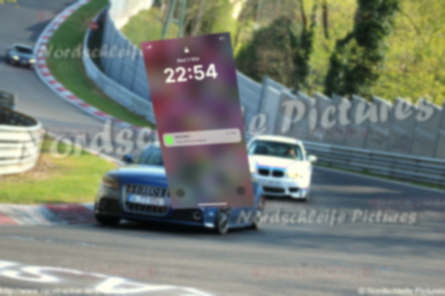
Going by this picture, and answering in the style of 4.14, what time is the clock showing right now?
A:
22.54
